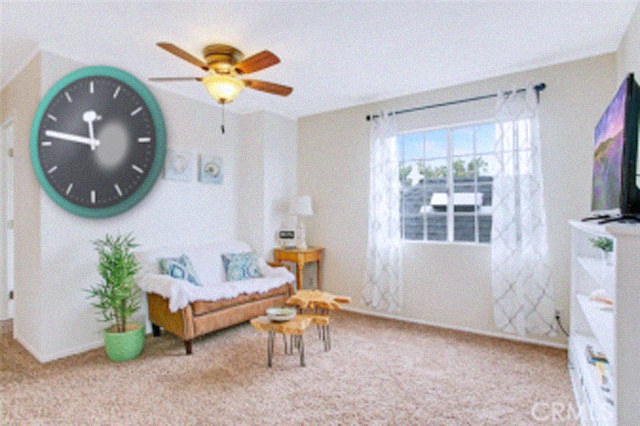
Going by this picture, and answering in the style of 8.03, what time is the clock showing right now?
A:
11.47
